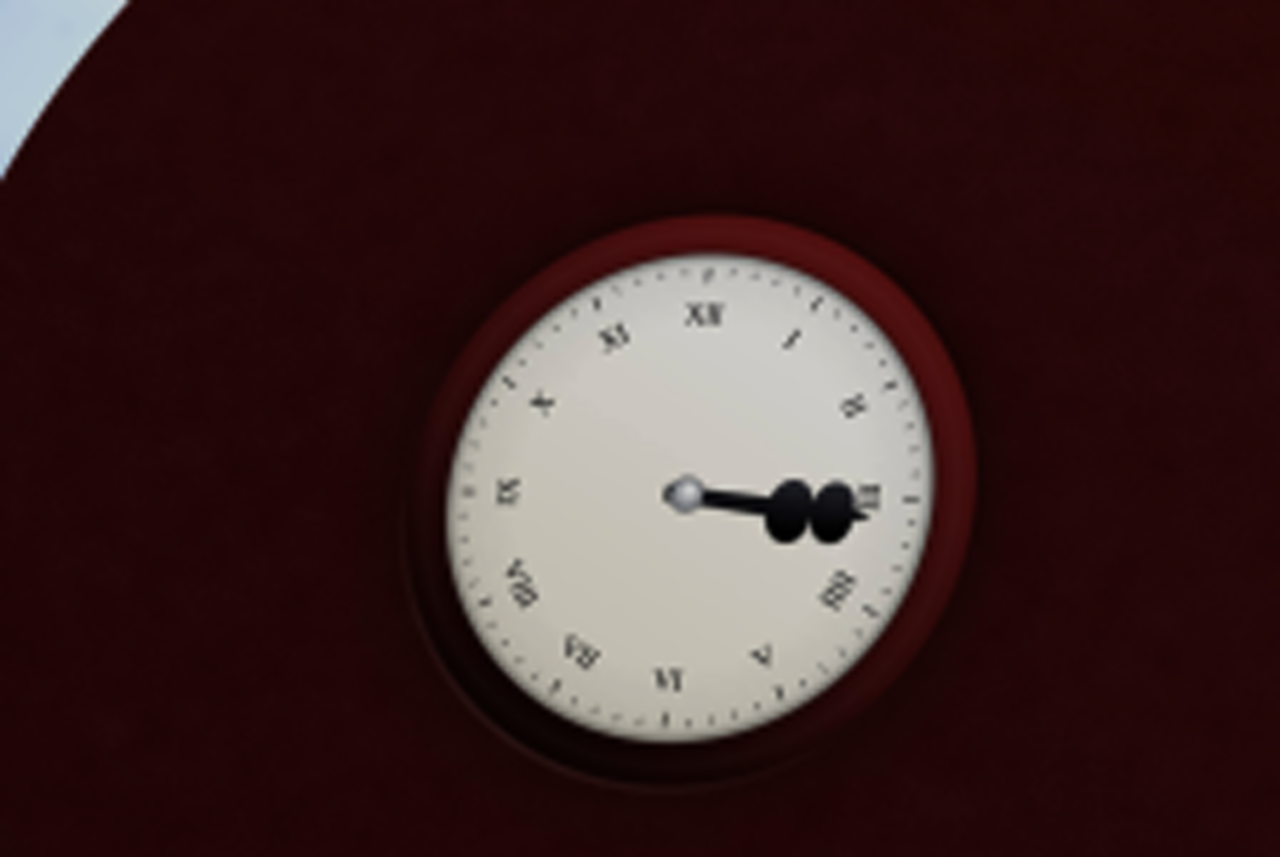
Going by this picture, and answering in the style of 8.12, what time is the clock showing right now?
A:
3.16
